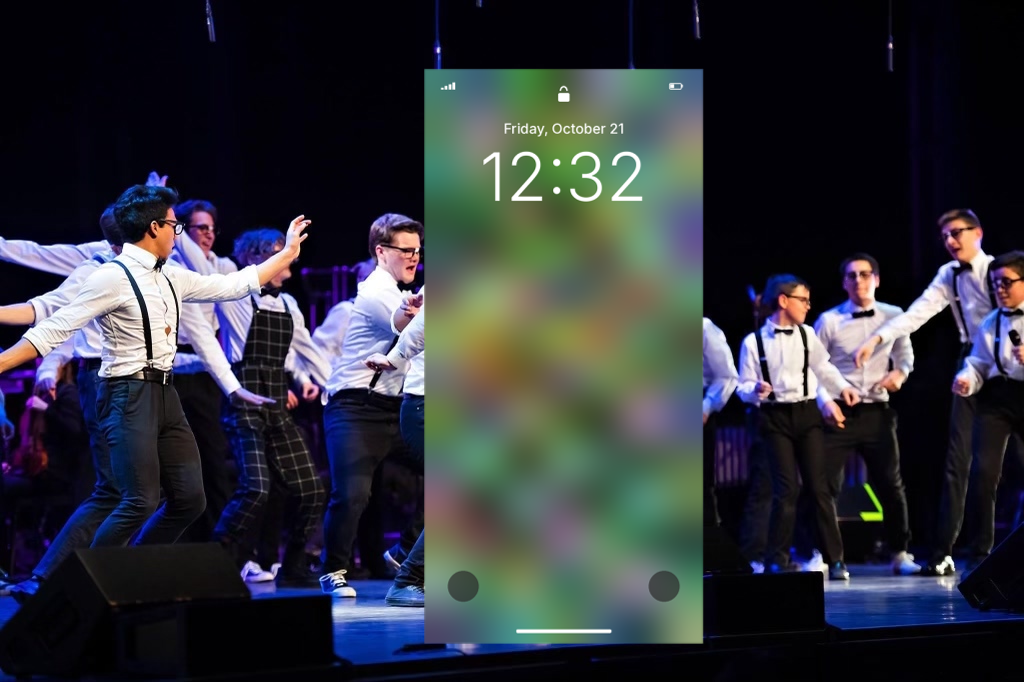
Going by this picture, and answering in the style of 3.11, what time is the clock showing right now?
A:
12.32
